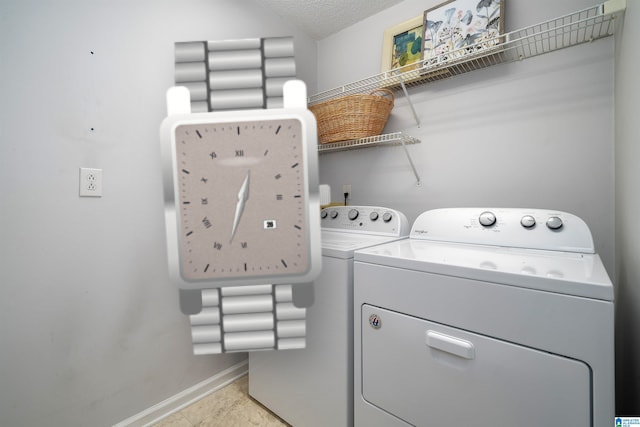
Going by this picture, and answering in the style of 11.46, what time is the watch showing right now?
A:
12.33
